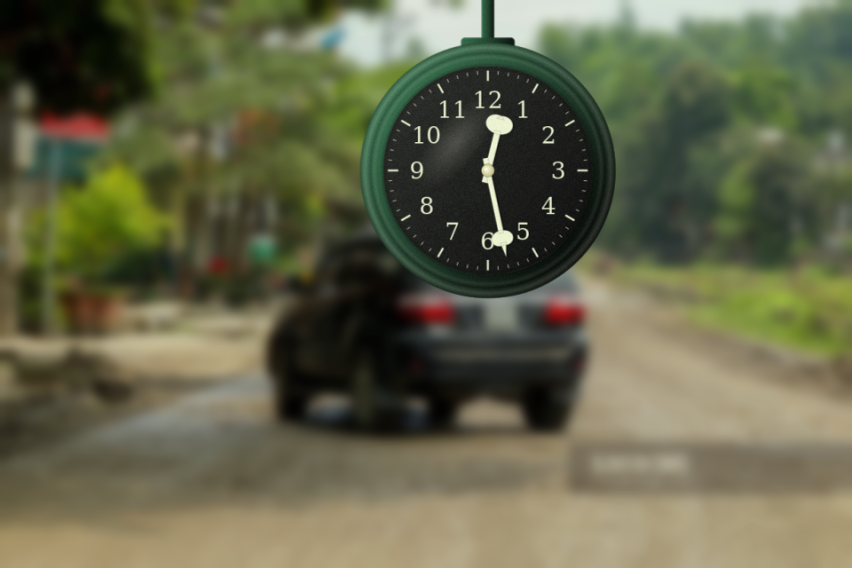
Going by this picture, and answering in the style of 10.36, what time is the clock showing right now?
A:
12.28
